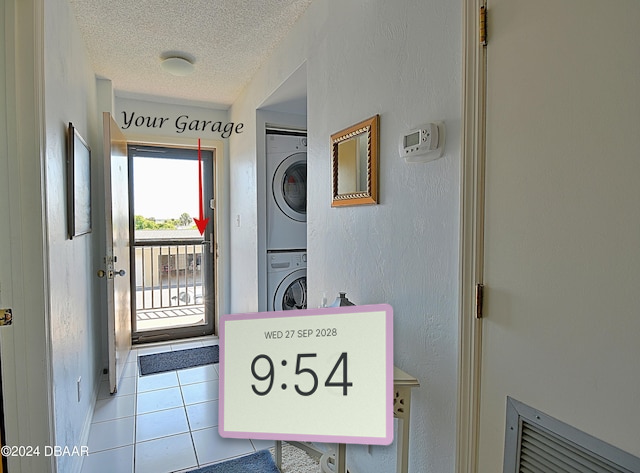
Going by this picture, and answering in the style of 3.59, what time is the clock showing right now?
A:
9.54
